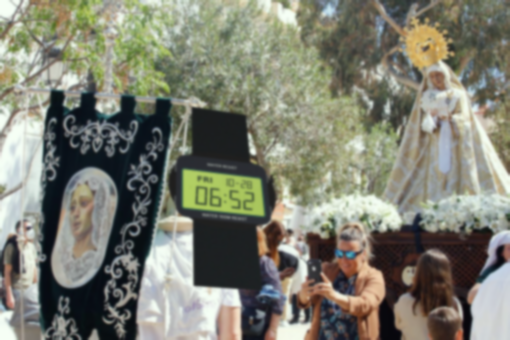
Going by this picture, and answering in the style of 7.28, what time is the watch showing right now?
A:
6.52
